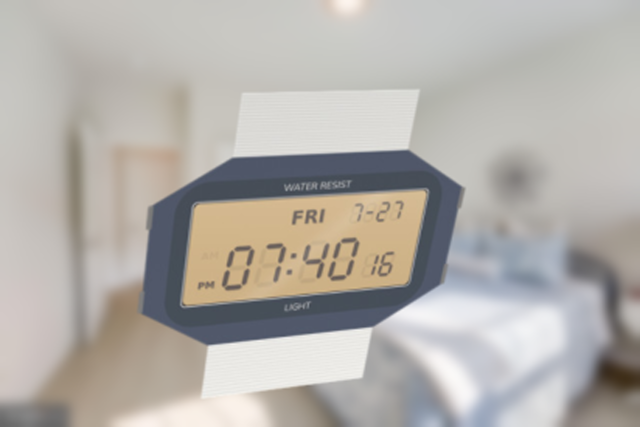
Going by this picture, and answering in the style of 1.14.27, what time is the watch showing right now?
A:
7.40.16
